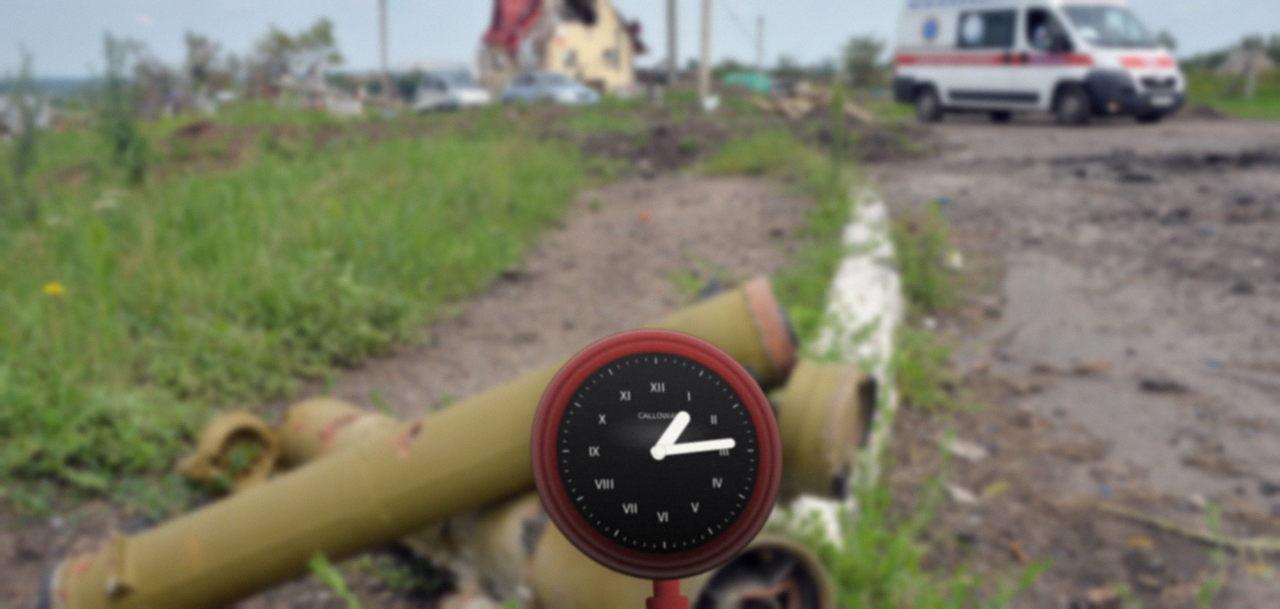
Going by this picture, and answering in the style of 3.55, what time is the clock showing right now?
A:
1.14
